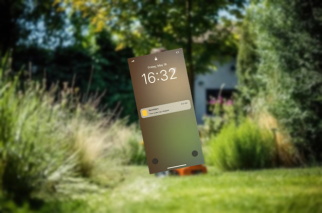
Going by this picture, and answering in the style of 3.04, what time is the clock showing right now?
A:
16.32
